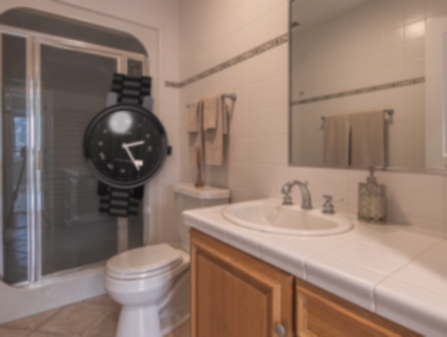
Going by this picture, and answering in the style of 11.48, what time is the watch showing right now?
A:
2.24
